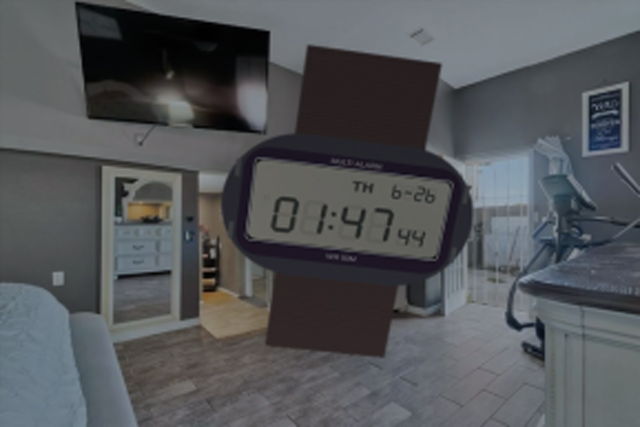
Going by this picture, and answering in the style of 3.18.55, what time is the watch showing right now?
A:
1.47.44
